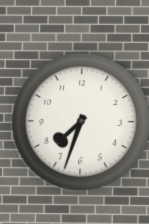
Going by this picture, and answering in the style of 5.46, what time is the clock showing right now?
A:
7.33
